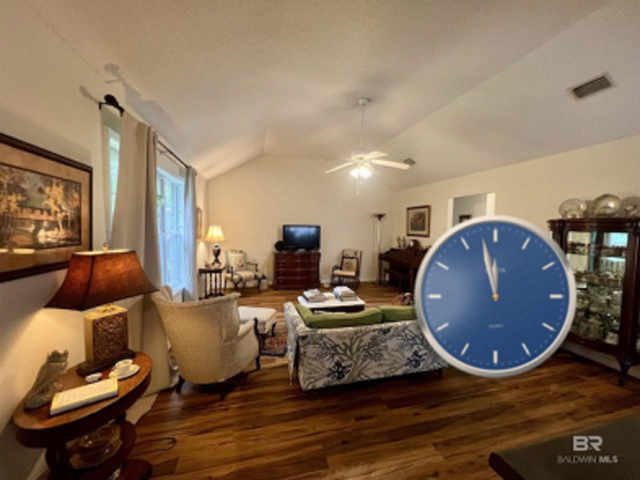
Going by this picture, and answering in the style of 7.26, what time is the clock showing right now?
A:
11.58
